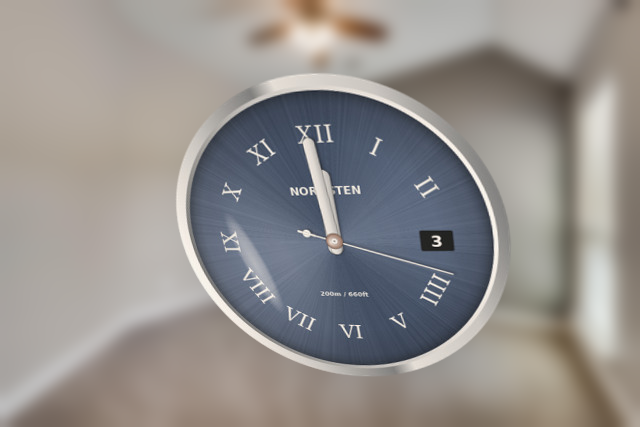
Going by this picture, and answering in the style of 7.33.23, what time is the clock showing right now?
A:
11.59.18
